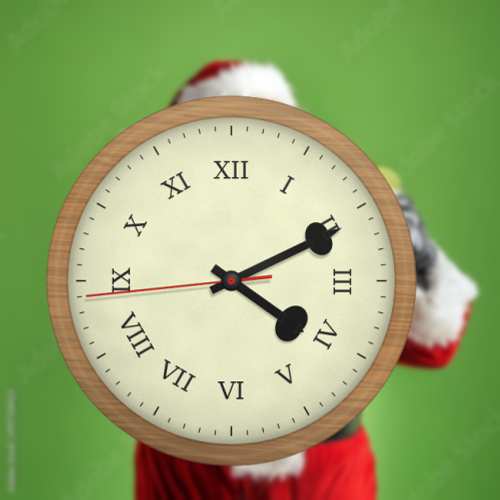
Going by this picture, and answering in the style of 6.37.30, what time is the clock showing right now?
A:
4.10.44
